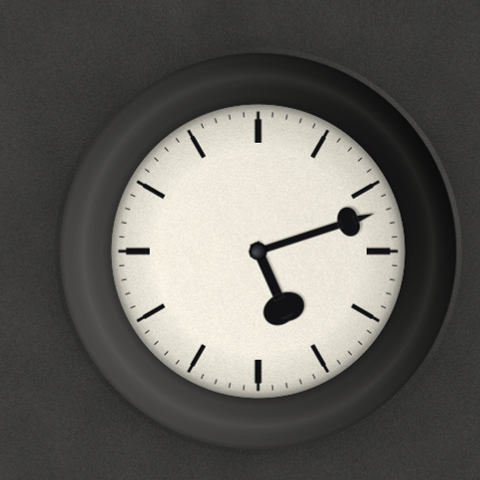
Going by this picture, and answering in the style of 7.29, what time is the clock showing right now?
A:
5.12
